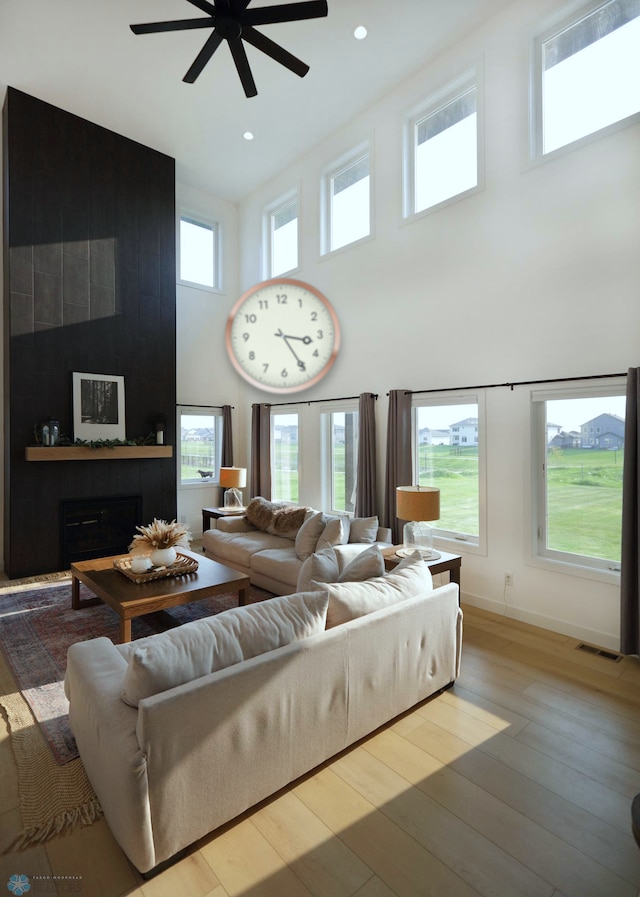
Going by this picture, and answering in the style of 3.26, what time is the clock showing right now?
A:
3.25
